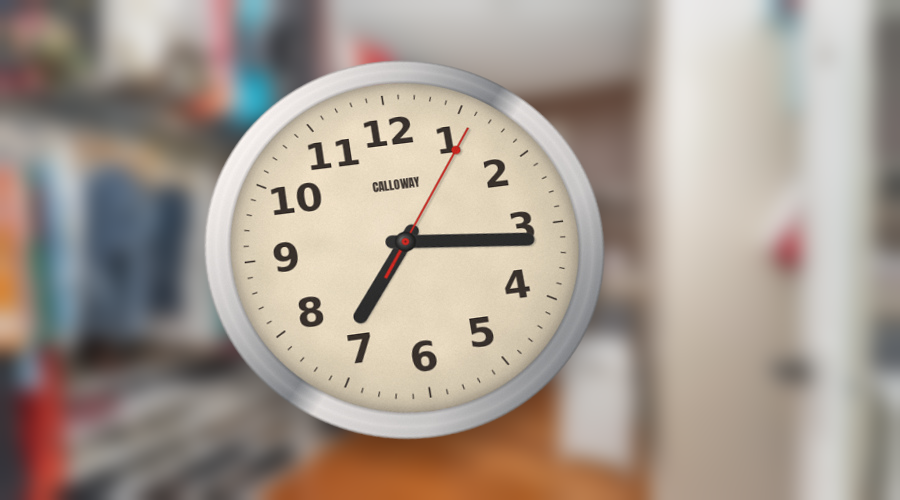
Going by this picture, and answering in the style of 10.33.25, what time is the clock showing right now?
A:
7.16.06
